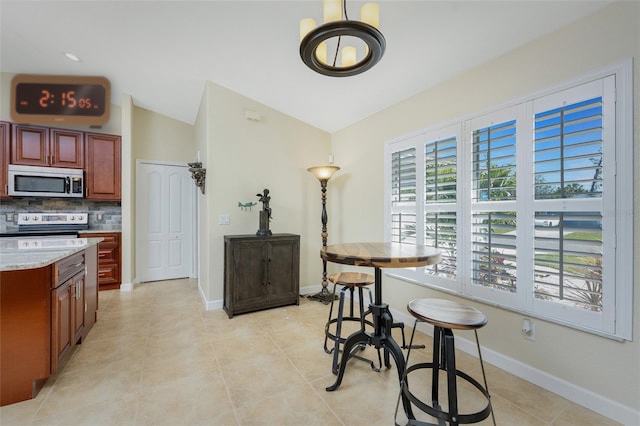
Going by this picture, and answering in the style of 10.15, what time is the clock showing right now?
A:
2.15
